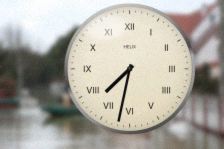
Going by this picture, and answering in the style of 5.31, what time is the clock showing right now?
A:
7.32
